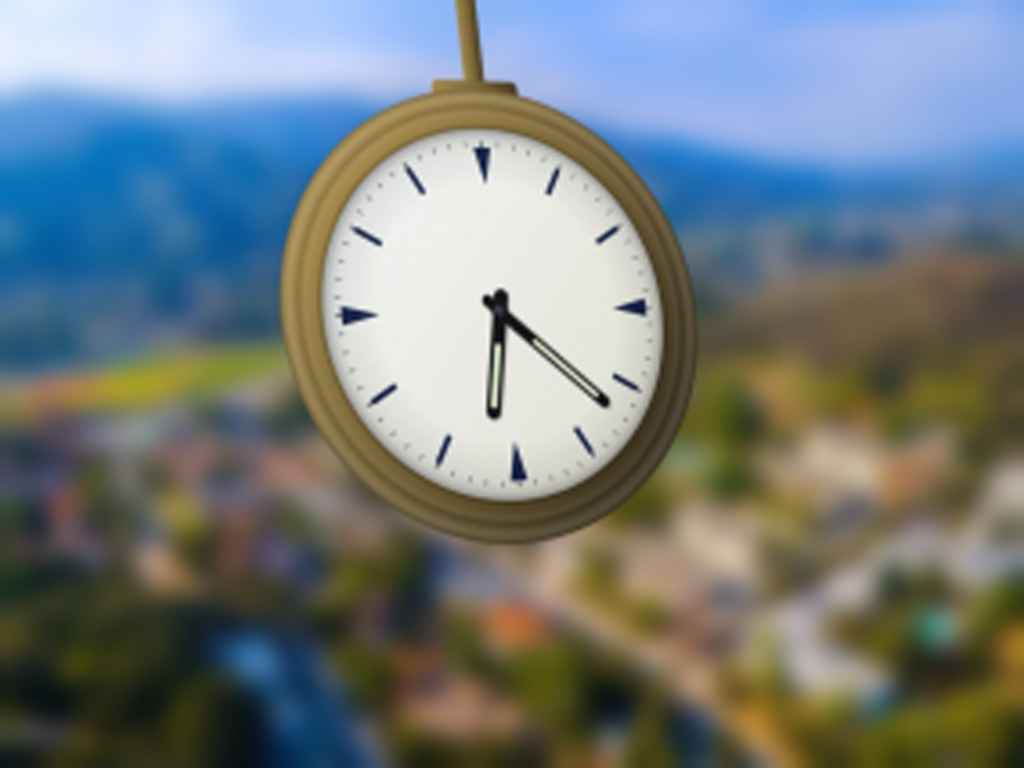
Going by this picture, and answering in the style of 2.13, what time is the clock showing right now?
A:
6.22
